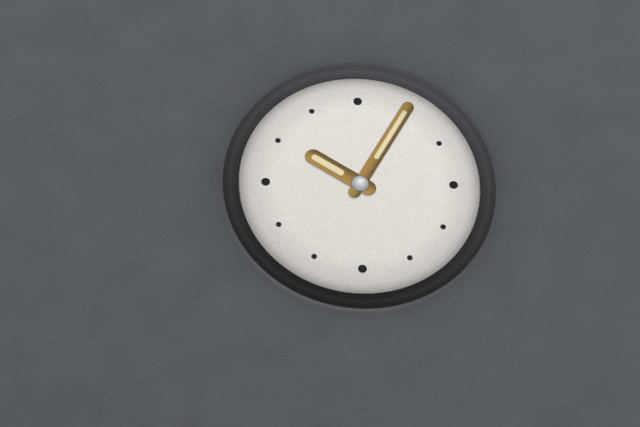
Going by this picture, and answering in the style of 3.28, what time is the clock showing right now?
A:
10.05
